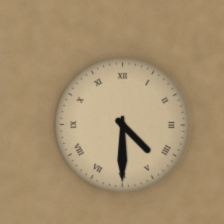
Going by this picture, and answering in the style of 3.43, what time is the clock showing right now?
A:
4.30
